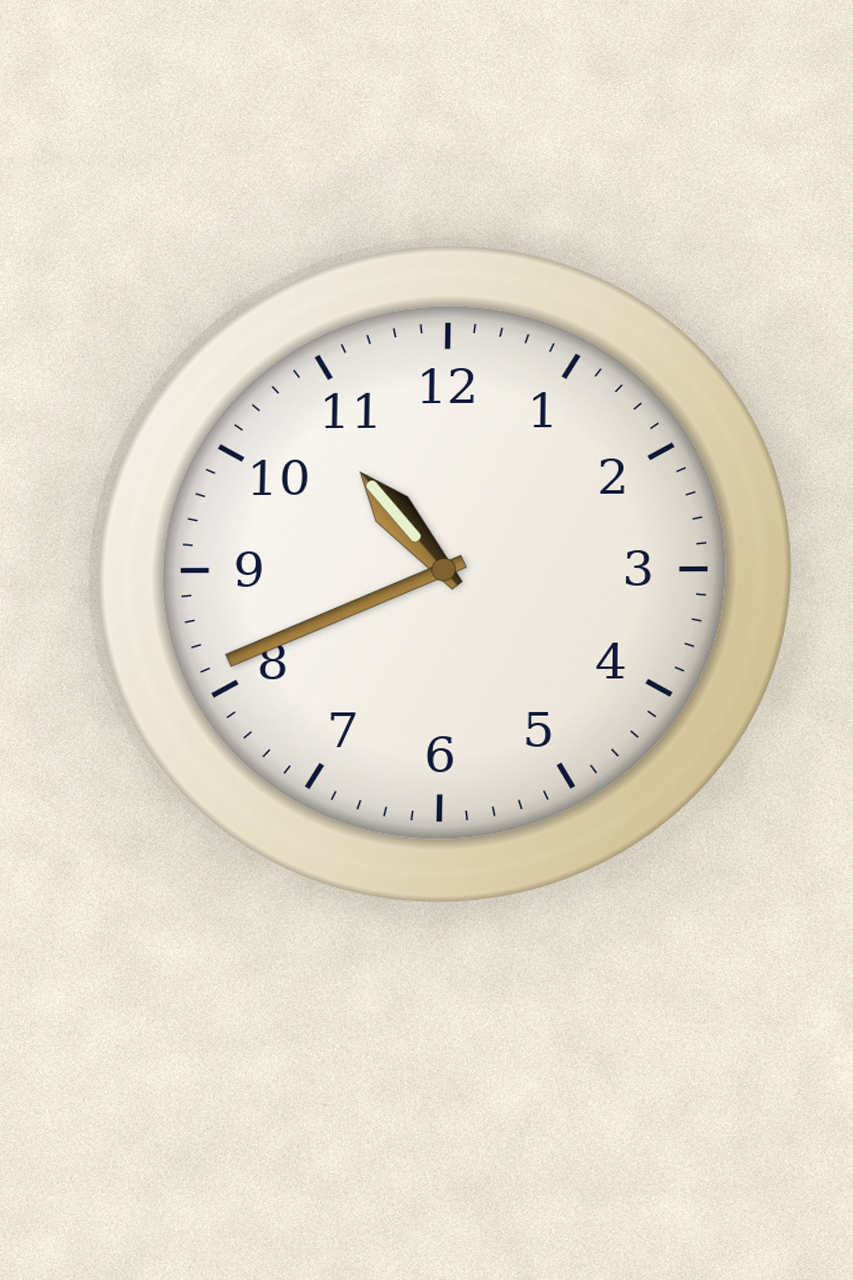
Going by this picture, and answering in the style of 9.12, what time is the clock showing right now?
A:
10.41
